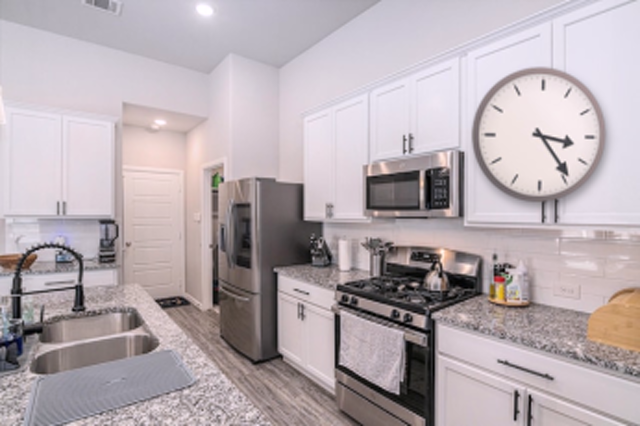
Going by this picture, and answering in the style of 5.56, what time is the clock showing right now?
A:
3.24
